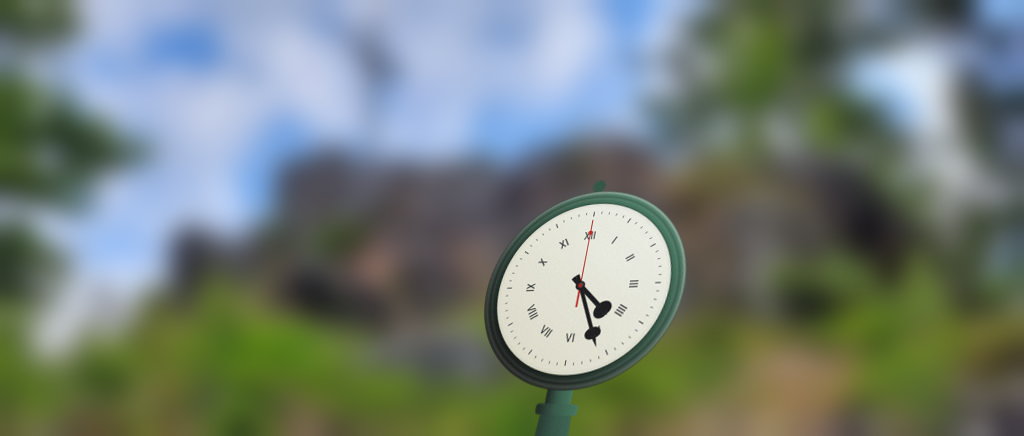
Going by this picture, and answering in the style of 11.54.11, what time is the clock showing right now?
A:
4.26.00
